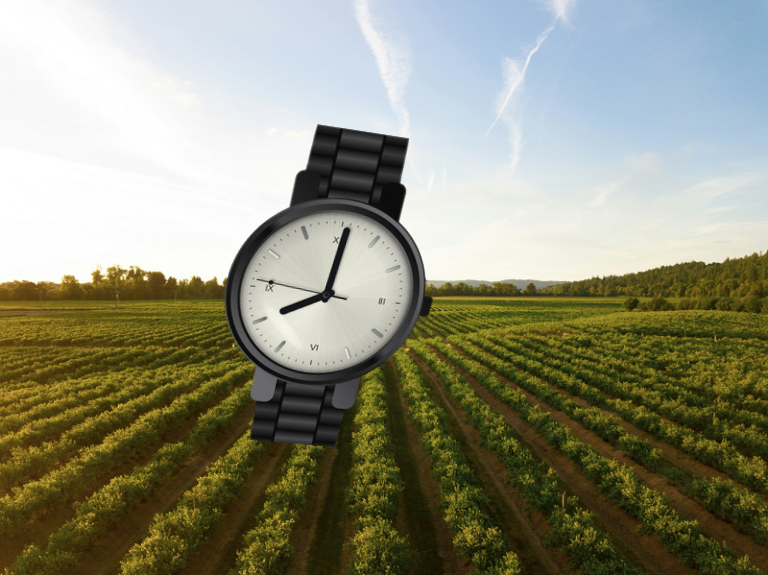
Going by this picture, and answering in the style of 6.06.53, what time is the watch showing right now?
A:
8.00.46
